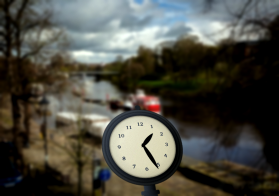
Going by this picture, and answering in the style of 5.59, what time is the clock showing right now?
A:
1.26
